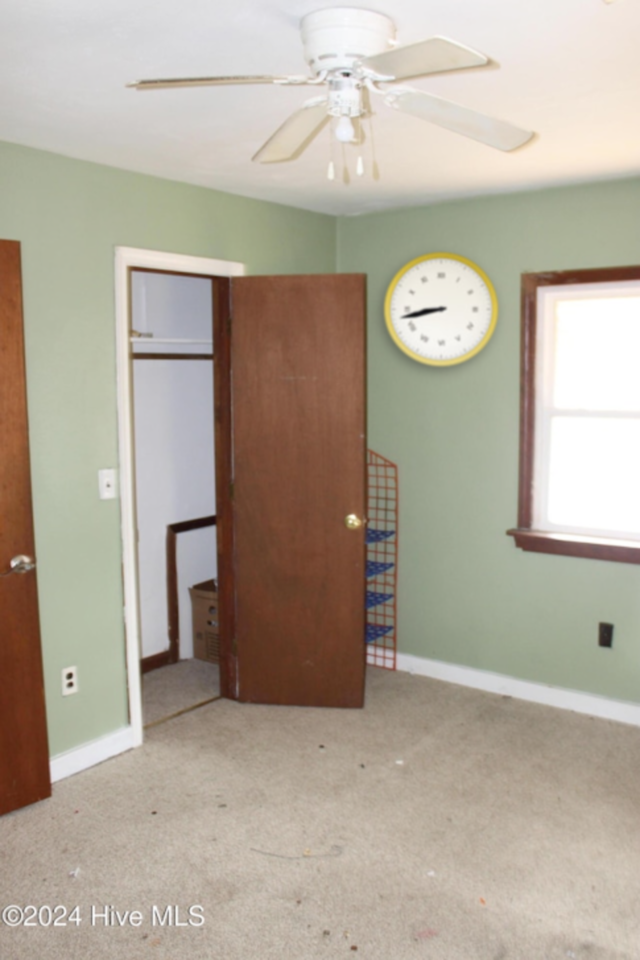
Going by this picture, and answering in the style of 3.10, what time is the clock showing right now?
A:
8.43
